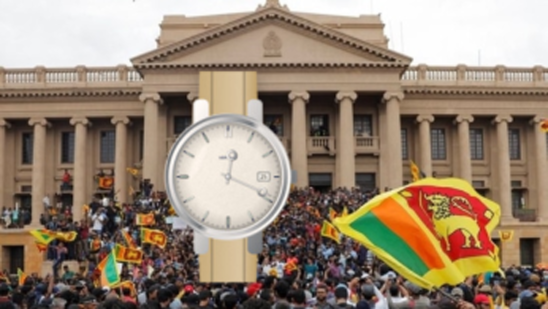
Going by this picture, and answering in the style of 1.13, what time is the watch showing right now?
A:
12.19
